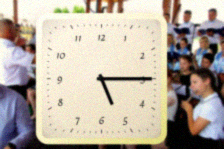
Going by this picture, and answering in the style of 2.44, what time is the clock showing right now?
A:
5.15
